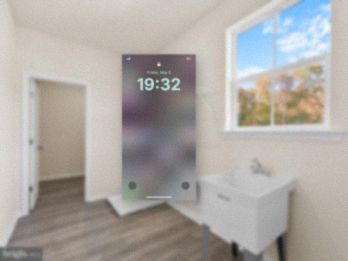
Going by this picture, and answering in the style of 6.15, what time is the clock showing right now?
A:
19.32
